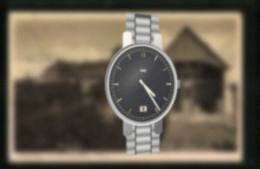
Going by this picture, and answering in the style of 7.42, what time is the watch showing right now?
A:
4.24
